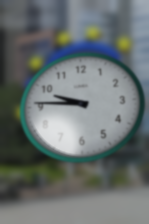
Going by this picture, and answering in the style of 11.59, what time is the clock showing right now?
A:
9.46
